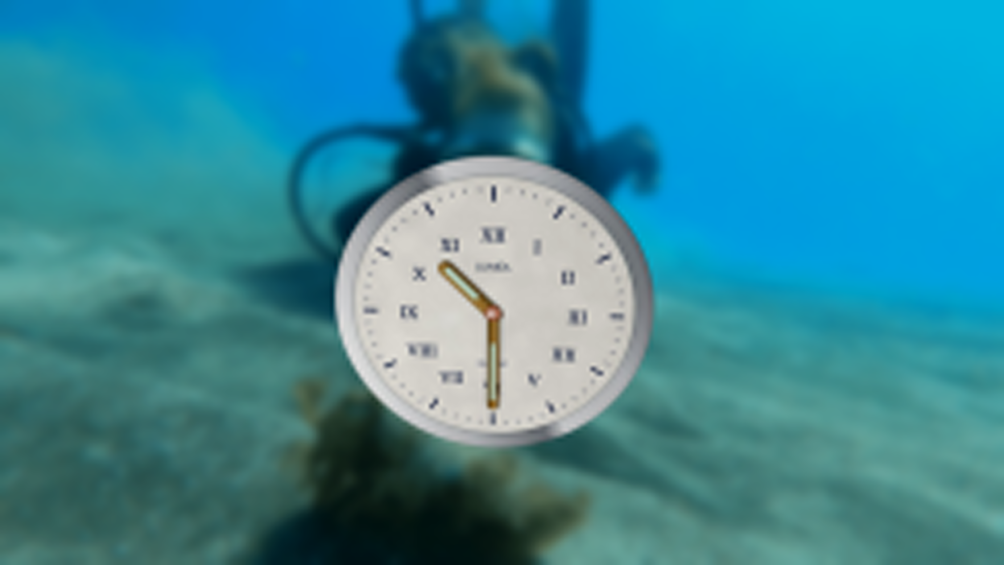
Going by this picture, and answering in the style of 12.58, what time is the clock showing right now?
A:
10.30
